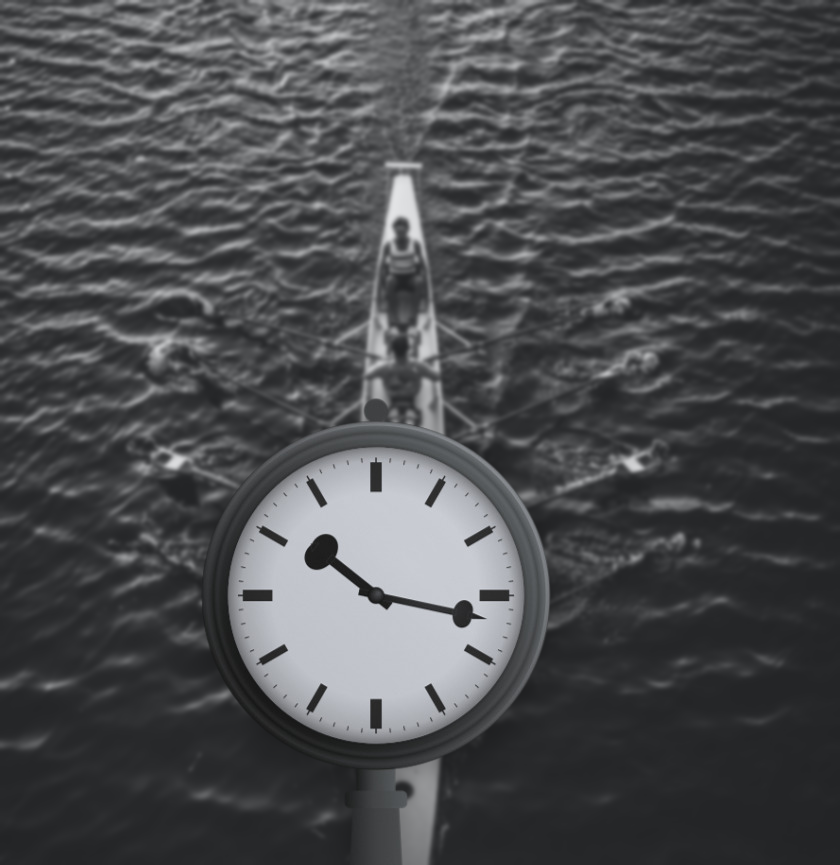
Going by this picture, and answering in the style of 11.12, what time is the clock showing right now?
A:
10.17
